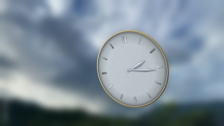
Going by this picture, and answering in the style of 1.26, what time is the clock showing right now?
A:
2.16
